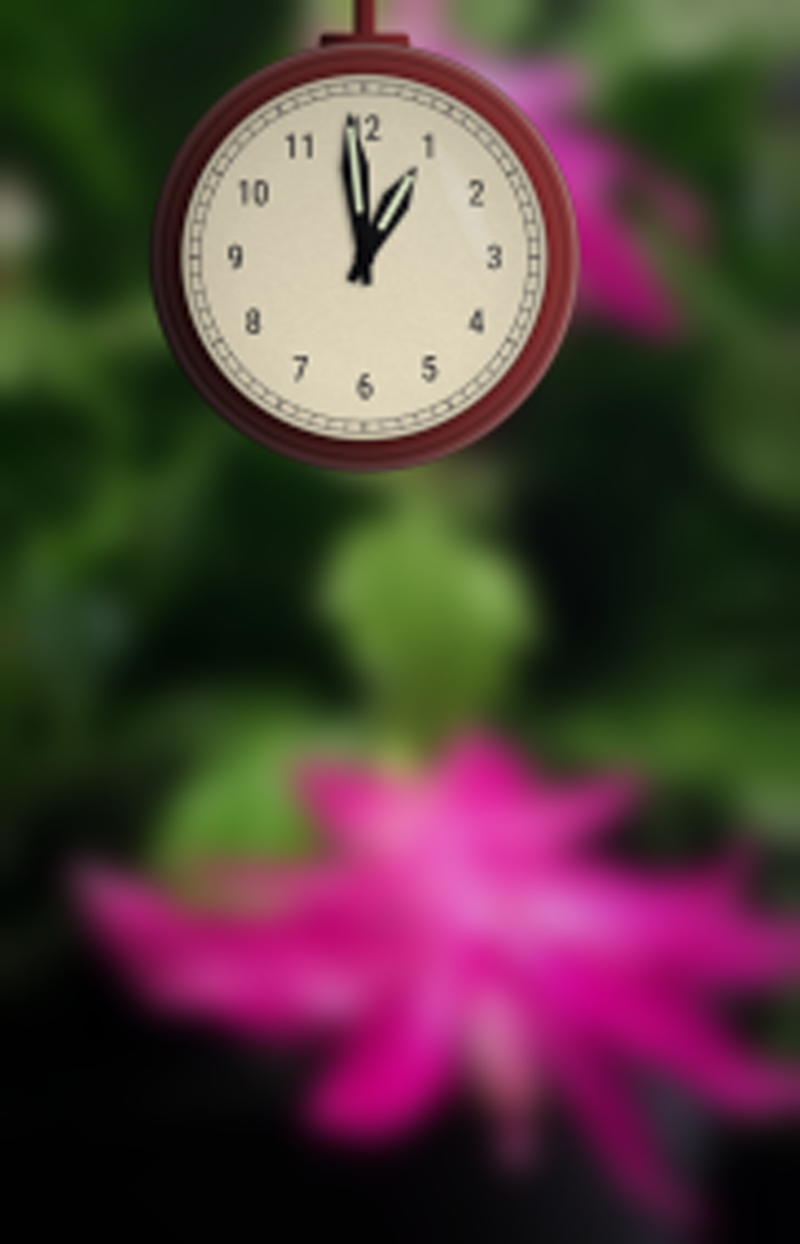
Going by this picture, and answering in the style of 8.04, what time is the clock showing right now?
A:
12.59
